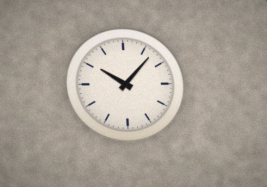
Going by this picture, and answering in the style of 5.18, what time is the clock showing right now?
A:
10.07
